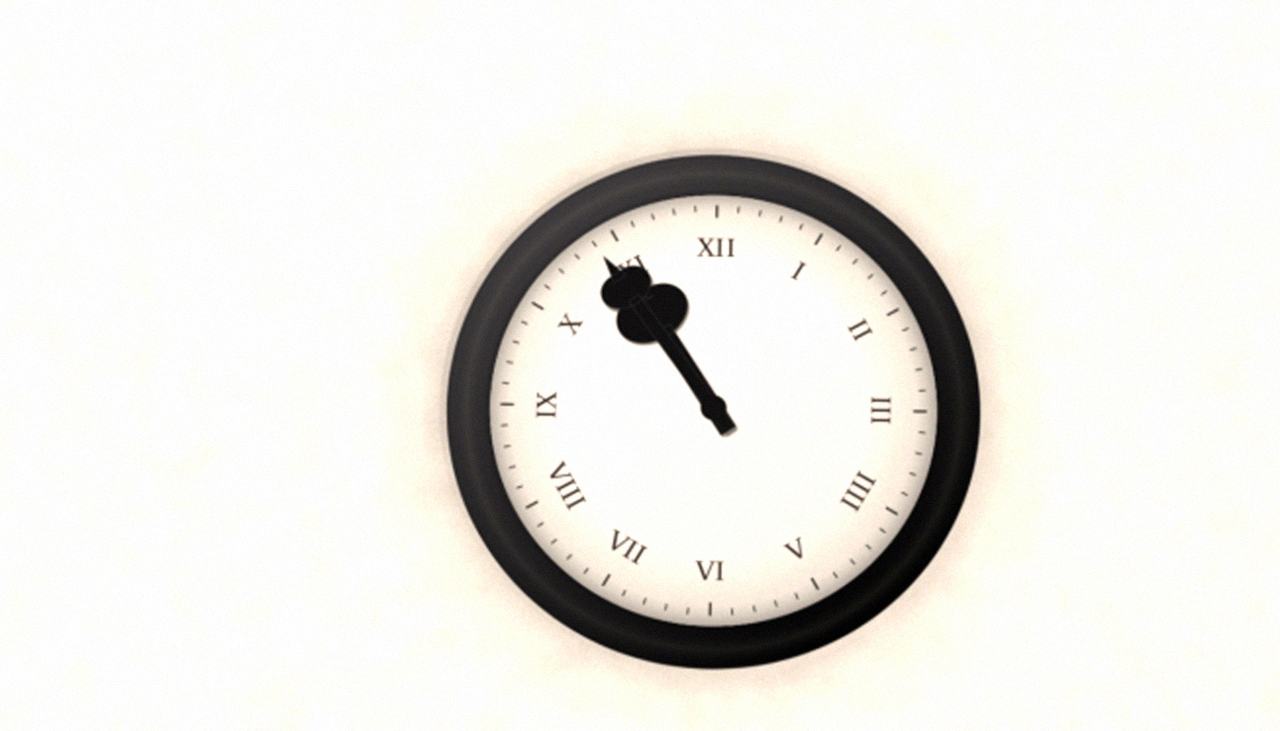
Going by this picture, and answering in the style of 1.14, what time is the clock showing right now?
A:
10.54
